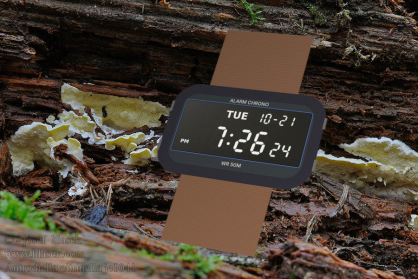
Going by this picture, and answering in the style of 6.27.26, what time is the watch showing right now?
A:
7.26.24
